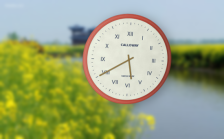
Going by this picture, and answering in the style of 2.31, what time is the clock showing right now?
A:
5.40
